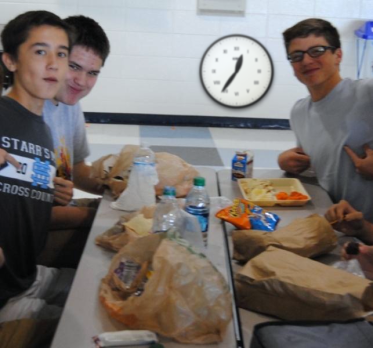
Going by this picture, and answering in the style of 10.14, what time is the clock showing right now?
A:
12.36
